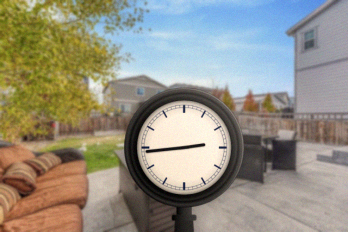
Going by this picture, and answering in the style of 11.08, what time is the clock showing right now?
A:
2.44
